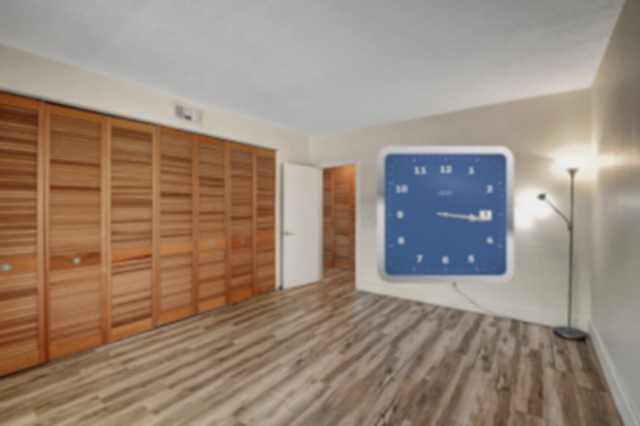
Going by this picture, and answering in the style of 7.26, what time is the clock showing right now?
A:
3.16
